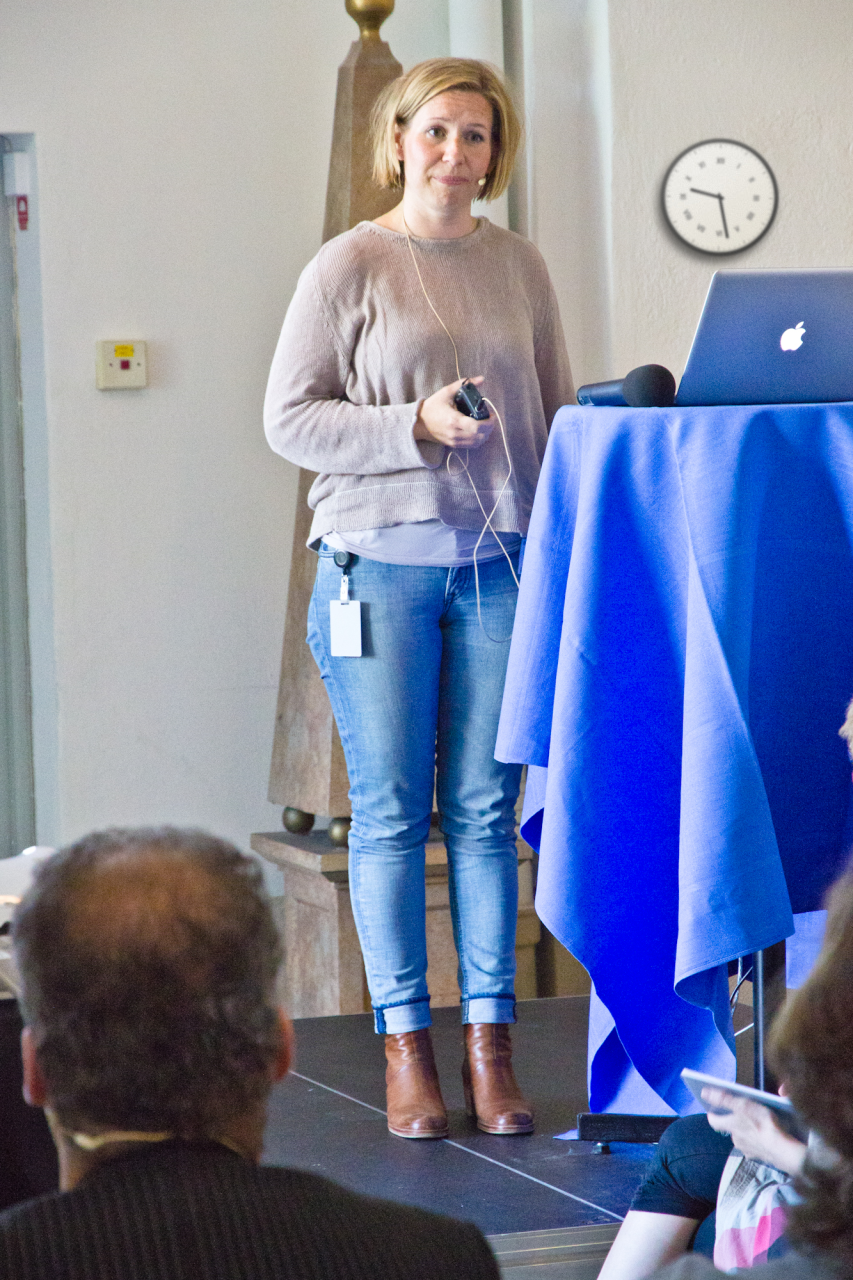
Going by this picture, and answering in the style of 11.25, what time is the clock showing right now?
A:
9.28
